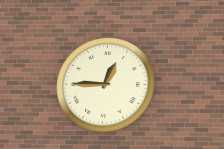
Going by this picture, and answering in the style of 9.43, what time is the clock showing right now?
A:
12.45
